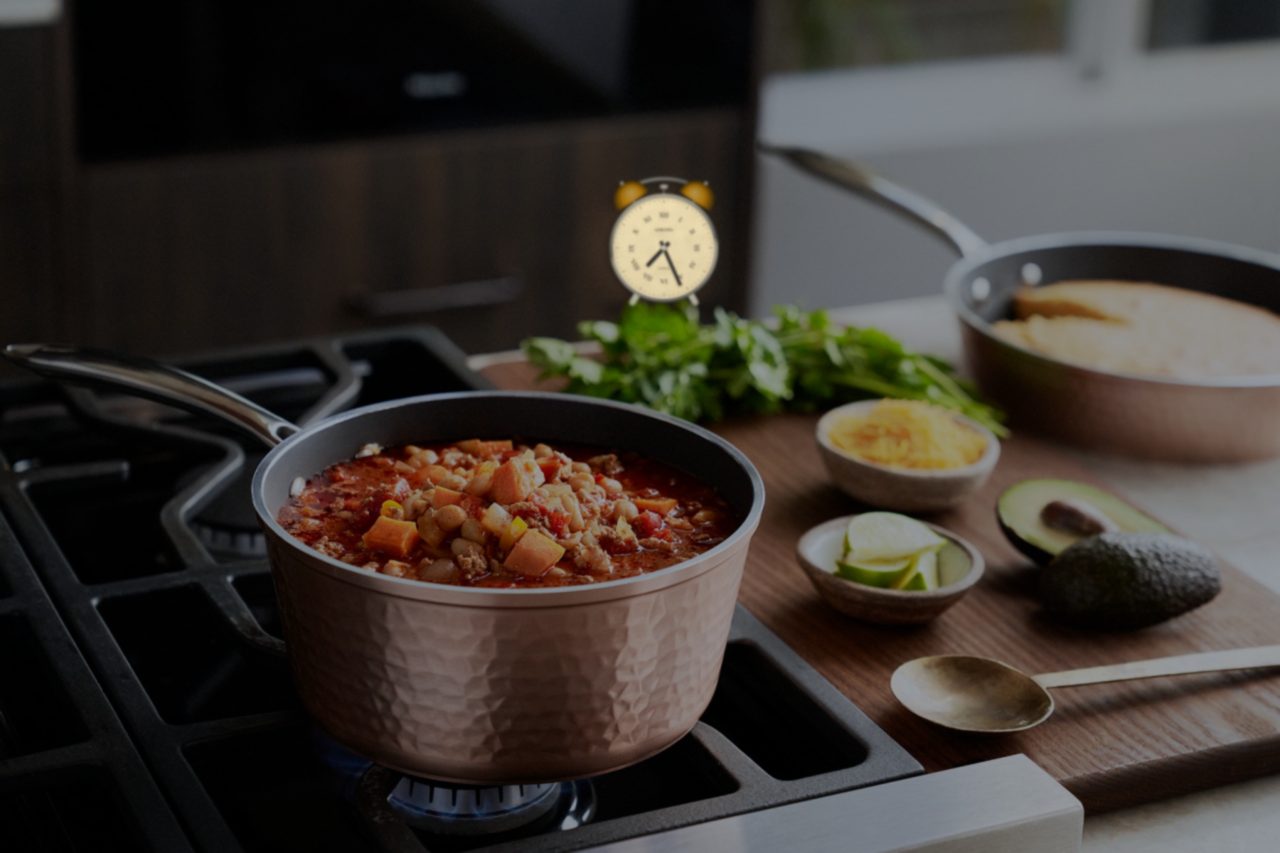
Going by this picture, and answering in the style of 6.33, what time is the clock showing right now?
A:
7.26
